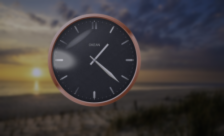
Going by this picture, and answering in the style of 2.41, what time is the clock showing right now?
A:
1.22
